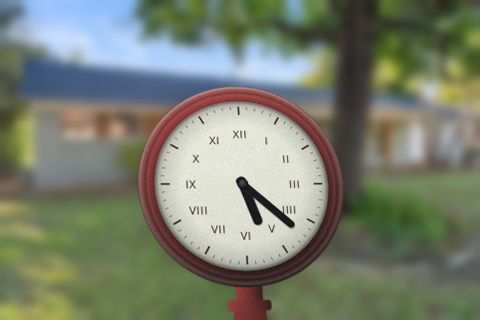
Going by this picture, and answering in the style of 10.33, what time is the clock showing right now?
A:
5.22
